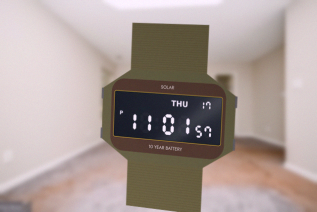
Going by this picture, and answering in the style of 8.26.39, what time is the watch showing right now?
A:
11.01.57
